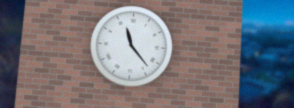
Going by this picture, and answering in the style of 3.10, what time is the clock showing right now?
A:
11.23
